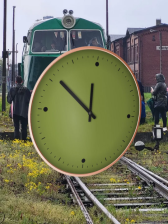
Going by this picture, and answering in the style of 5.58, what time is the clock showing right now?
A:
11.51
